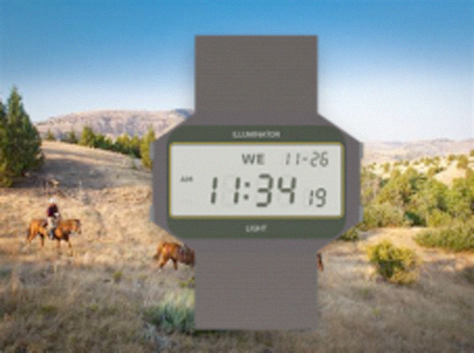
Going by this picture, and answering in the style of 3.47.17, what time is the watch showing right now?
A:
11.34.19
